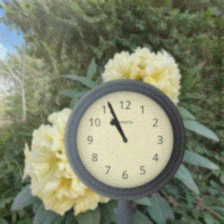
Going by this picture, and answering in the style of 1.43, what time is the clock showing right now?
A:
10.56
